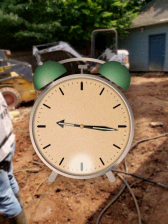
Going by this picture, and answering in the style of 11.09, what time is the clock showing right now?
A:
9.16
